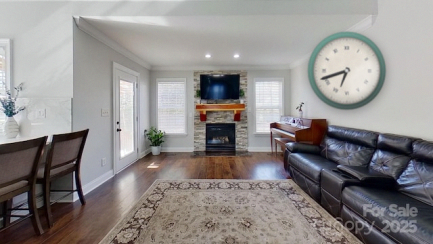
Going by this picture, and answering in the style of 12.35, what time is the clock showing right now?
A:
6.42
